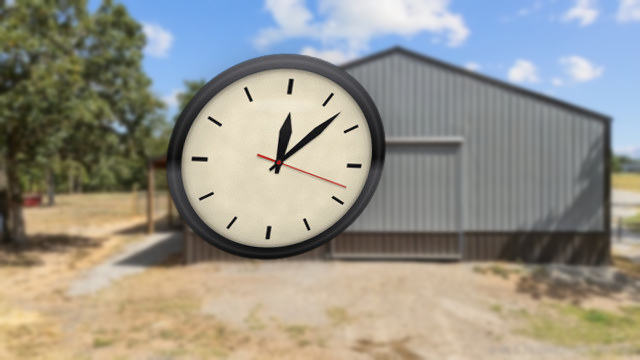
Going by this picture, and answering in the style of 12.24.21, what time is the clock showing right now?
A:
12.07.18
